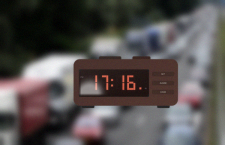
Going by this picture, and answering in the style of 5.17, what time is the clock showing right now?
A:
17.16
